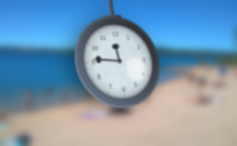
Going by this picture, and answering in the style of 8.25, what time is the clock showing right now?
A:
11.46
